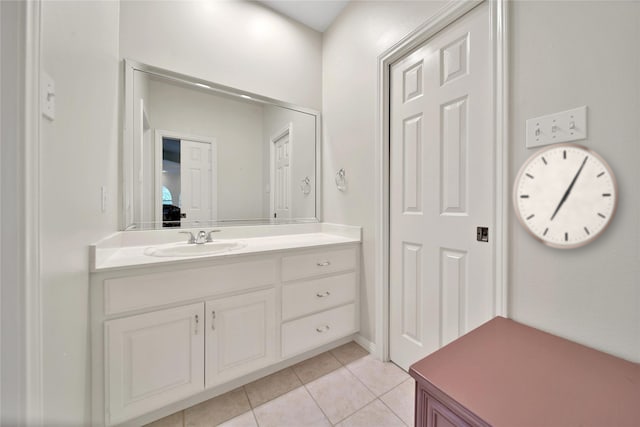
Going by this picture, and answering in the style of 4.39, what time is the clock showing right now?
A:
7.05
